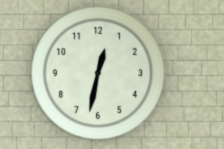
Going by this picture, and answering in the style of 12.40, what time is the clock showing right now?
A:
12.32
